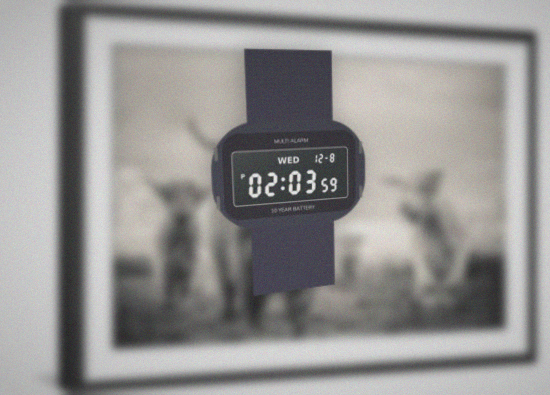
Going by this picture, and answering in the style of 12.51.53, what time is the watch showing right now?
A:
2.03.59
